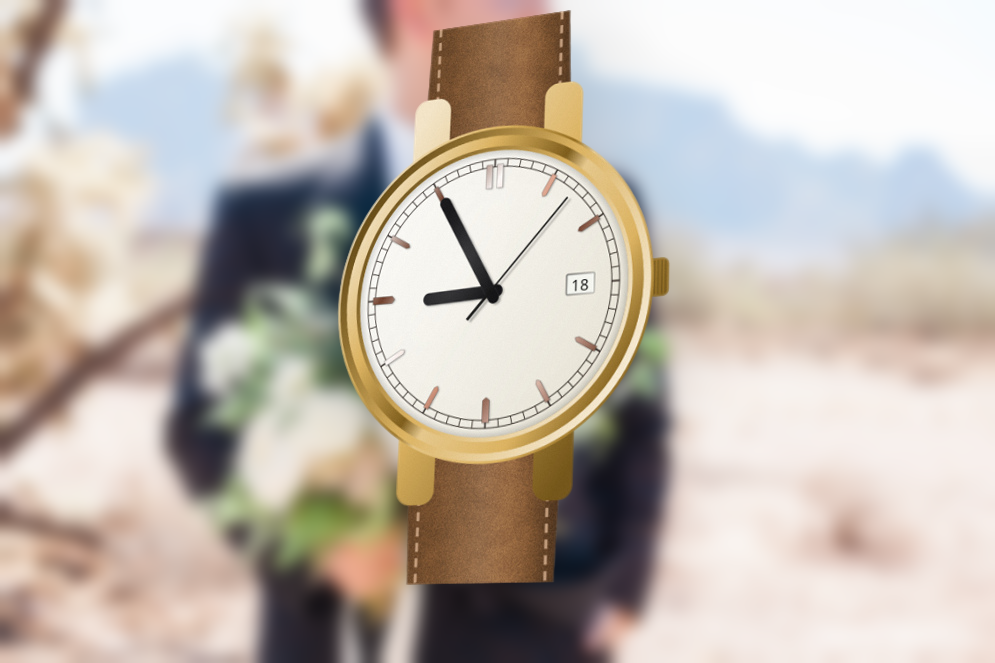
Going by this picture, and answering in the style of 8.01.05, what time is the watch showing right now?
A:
8.55.07
